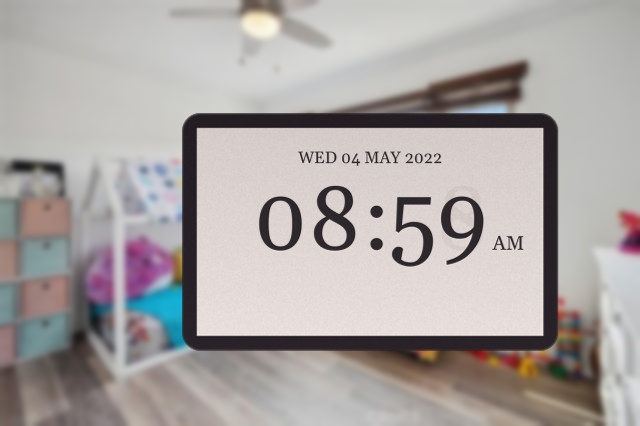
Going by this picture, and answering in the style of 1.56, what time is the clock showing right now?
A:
8.59
